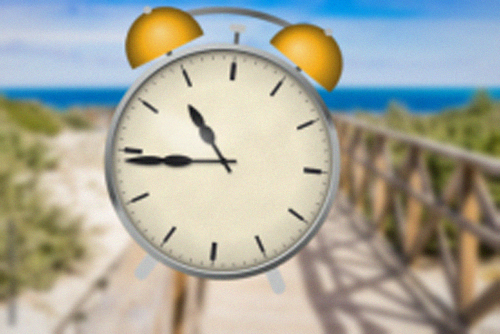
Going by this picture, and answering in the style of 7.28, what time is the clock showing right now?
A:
10.44
